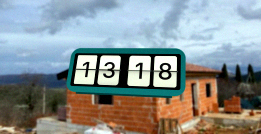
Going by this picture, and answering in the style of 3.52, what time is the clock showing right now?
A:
13.18
